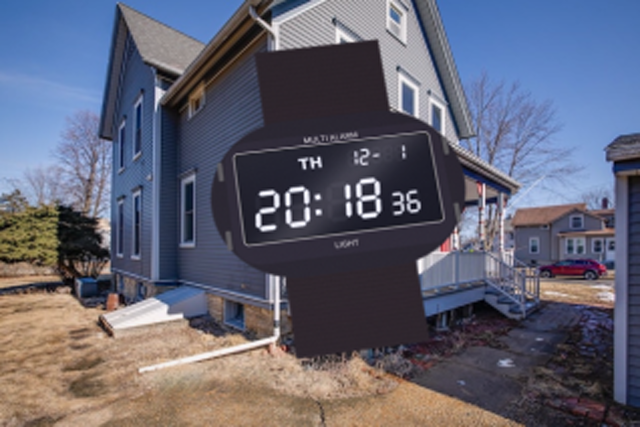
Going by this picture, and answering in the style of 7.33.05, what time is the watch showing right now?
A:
20.18.36
